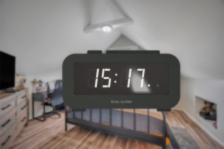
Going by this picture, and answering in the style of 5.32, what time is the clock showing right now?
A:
15.17
